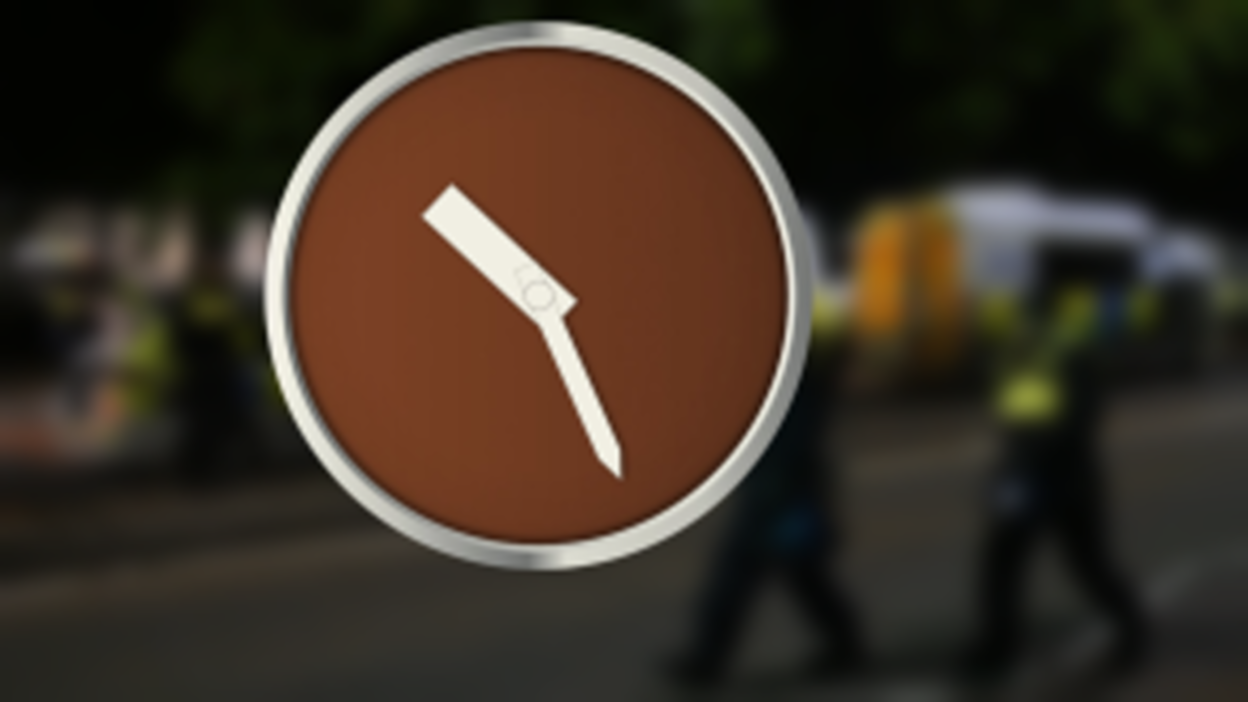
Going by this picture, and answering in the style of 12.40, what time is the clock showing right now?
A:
10.26
